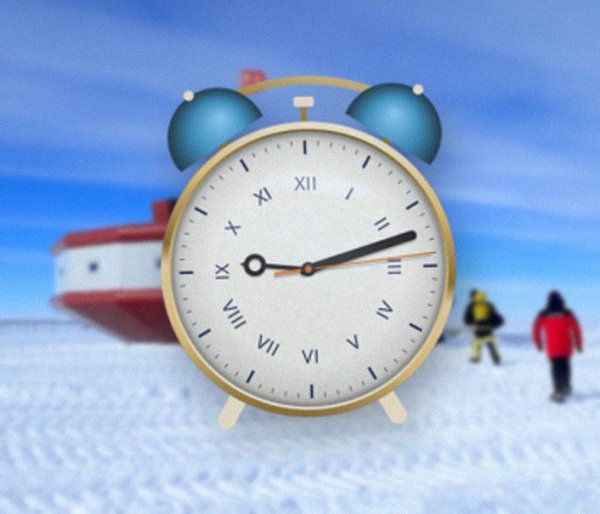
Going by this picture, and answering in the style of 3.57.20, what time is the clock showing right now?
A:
9.12.14
